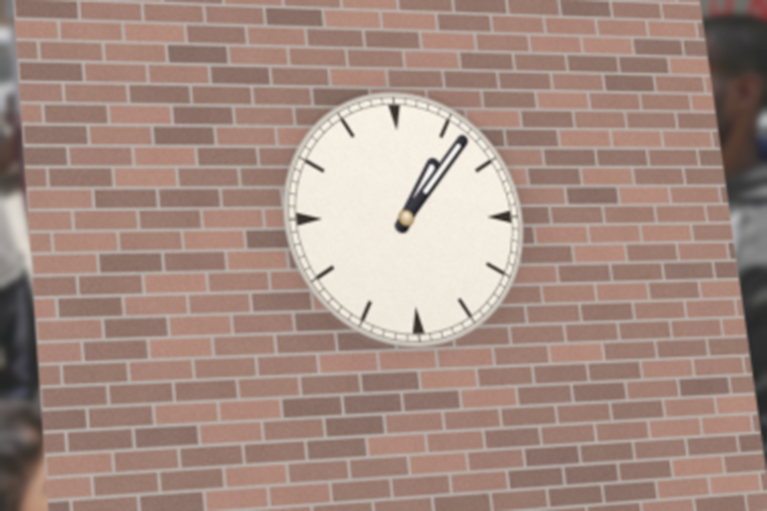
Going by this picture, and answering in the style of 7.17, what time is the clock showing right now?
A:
1.07
